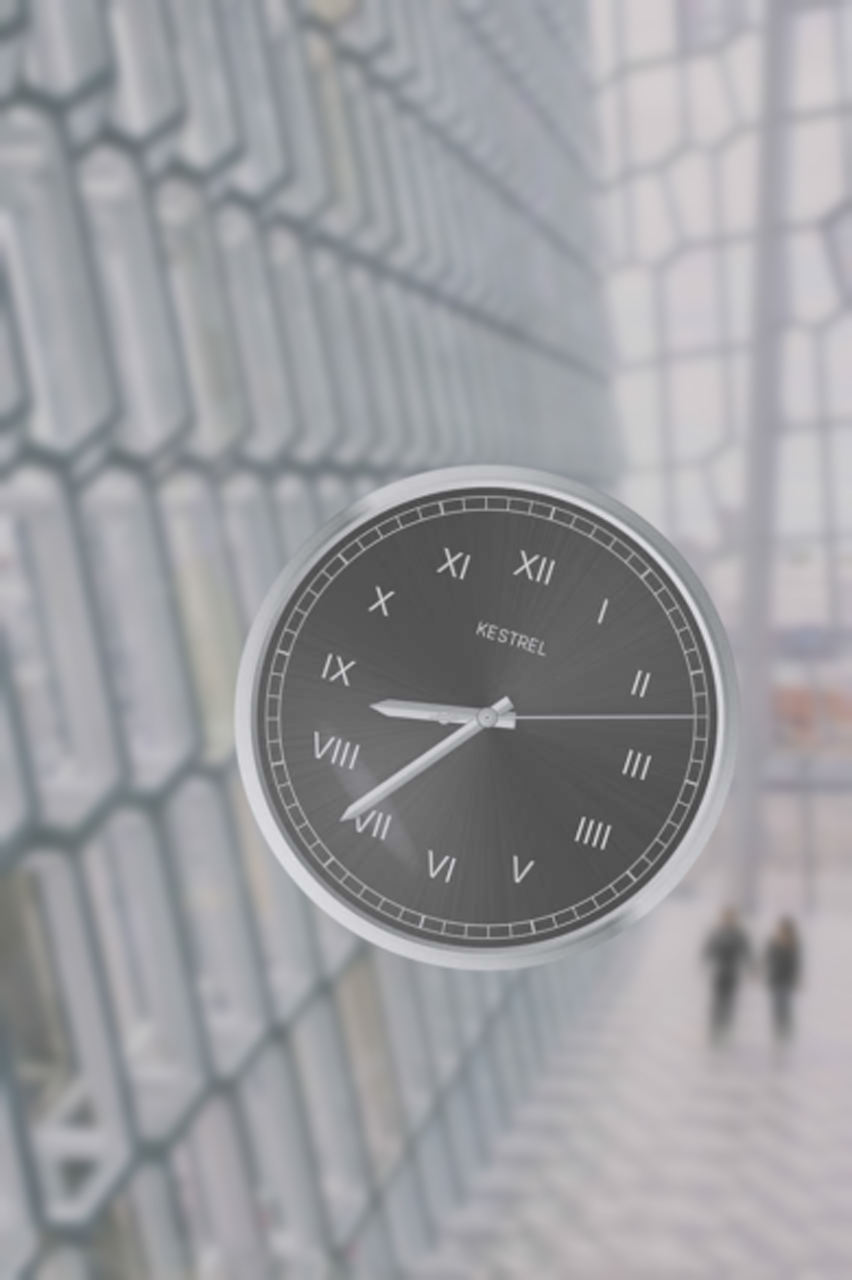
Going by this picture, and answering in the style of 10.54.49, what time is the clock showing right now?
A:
8.36.12
